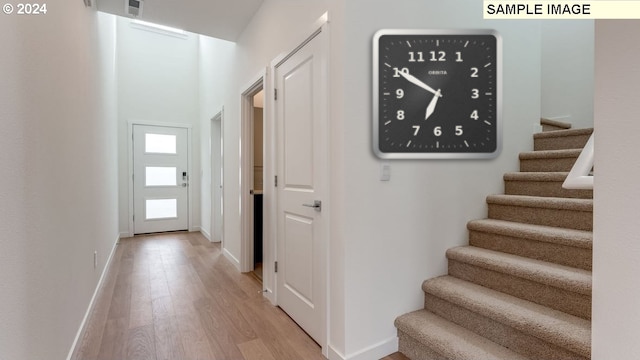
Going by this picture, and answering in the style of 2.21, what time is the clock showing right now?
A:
6.50
